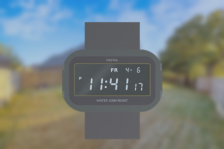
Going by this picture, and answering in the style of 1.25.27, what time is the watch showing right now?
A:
11.41.17
